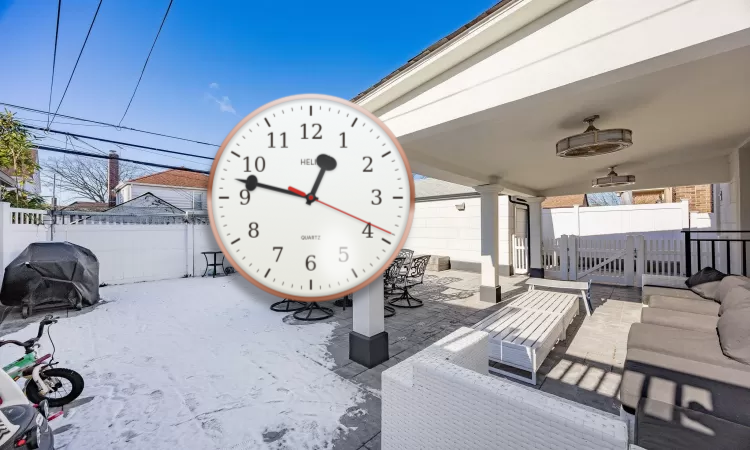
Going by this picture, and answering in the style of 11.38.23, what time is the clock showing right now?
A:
12.47.19
